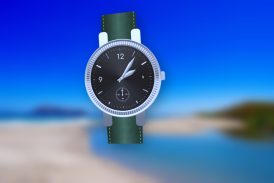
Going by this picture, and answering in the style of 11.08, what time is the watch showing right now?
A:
2.06
